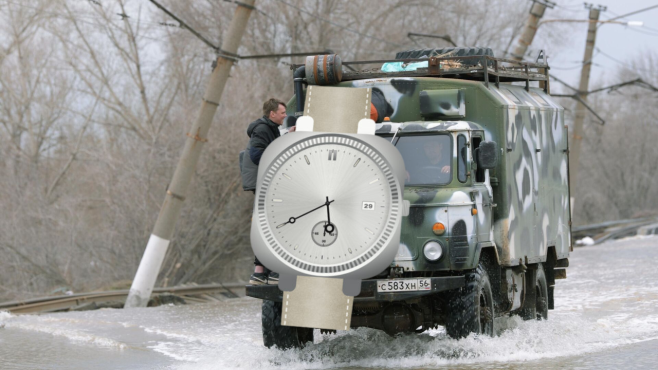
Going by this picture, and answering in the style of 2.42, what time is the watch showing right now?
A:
5.40
